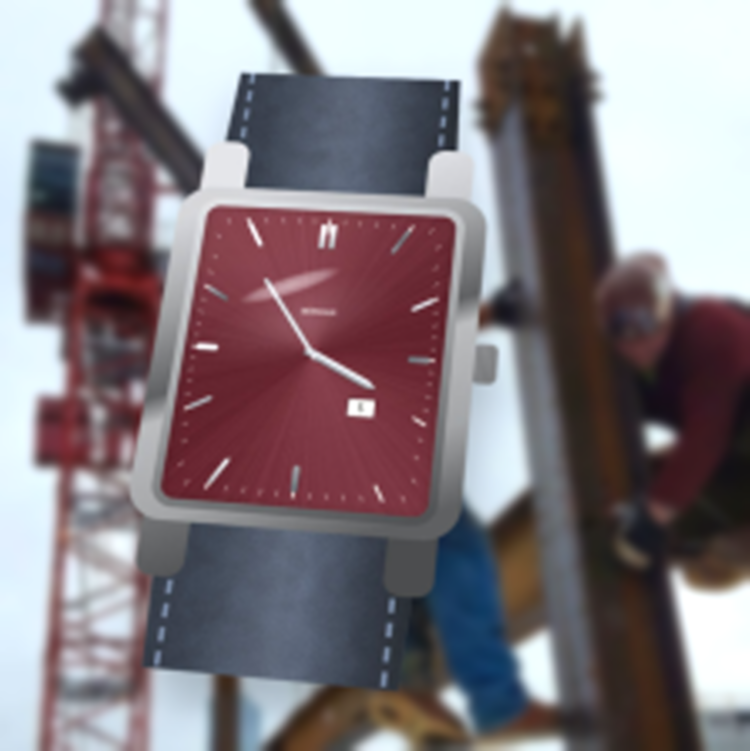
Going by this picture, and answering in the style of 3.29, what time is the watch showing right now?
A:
3.54
